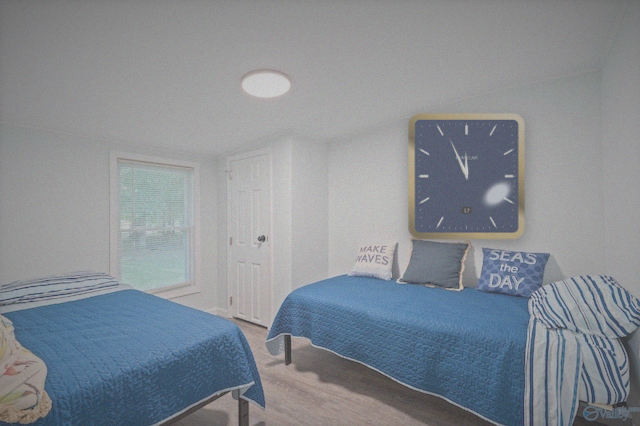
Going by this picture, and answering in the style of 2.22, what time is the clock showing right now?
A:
11.56
